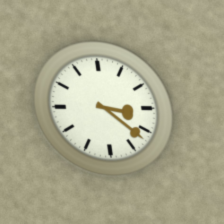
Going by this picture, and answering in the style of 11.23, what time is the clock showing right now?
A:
3.22
